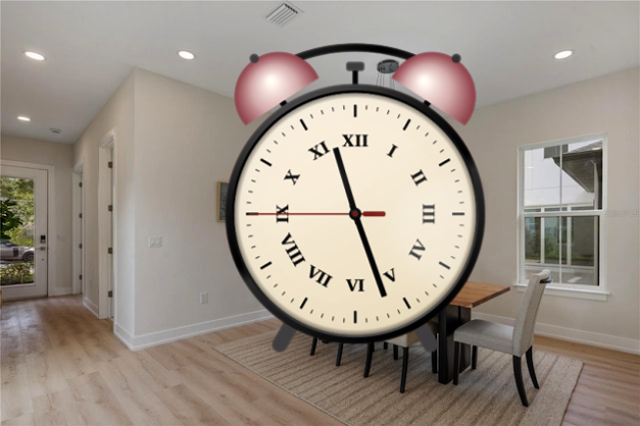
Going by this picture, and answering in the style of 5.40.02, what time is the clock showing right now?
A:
11.26.45
